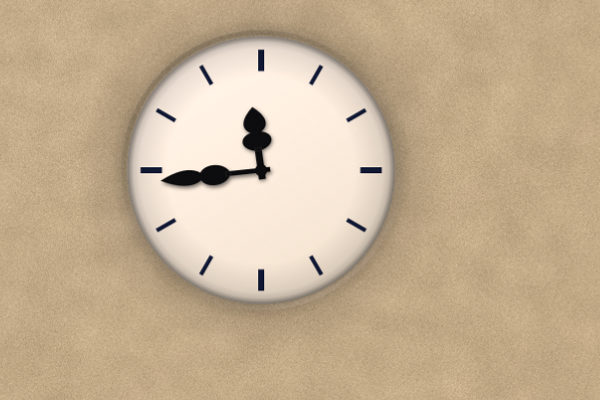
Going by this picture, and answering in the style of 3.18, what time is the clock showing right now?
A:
11.44
